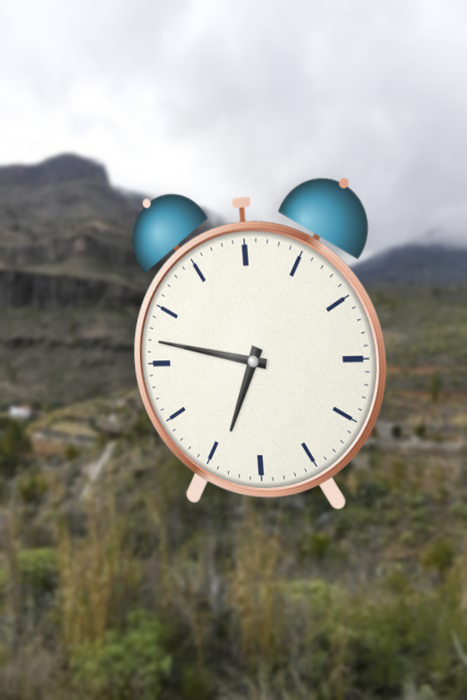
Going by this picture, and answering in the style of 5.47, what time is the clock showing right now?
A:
6.47
